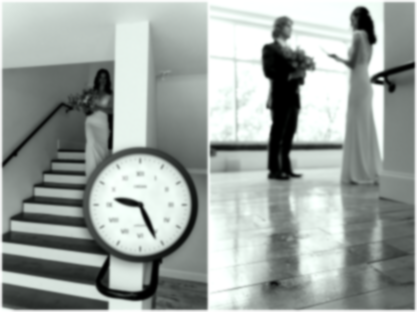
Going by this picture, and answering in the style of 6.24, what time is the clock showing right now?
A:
9.26
